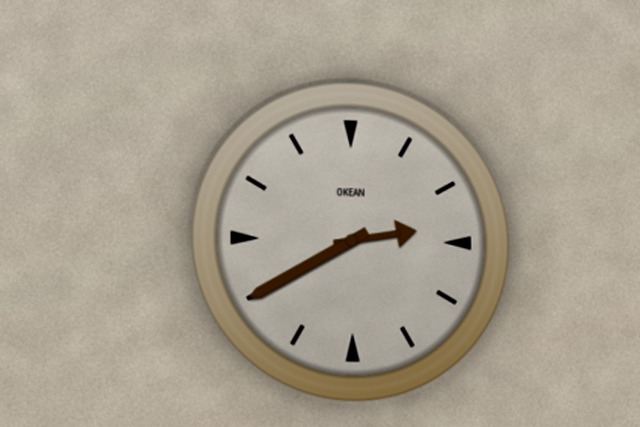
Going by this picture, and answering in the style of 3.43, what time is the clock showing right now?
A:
2.40
